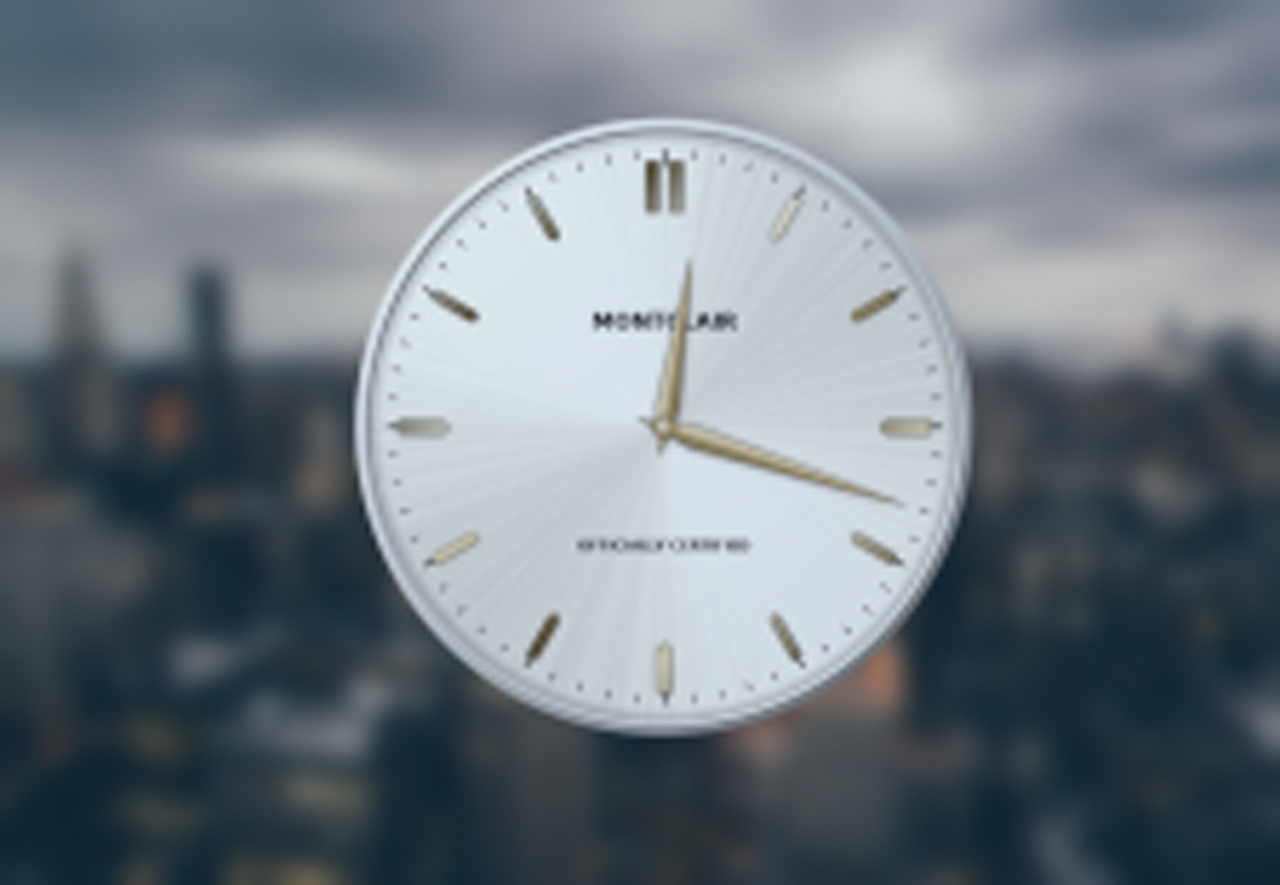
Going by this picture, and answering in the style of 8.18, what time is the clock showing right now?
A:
12.18
